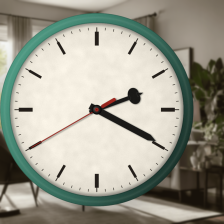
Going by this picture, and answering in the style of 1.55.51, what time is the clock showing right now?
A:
2.19.40
